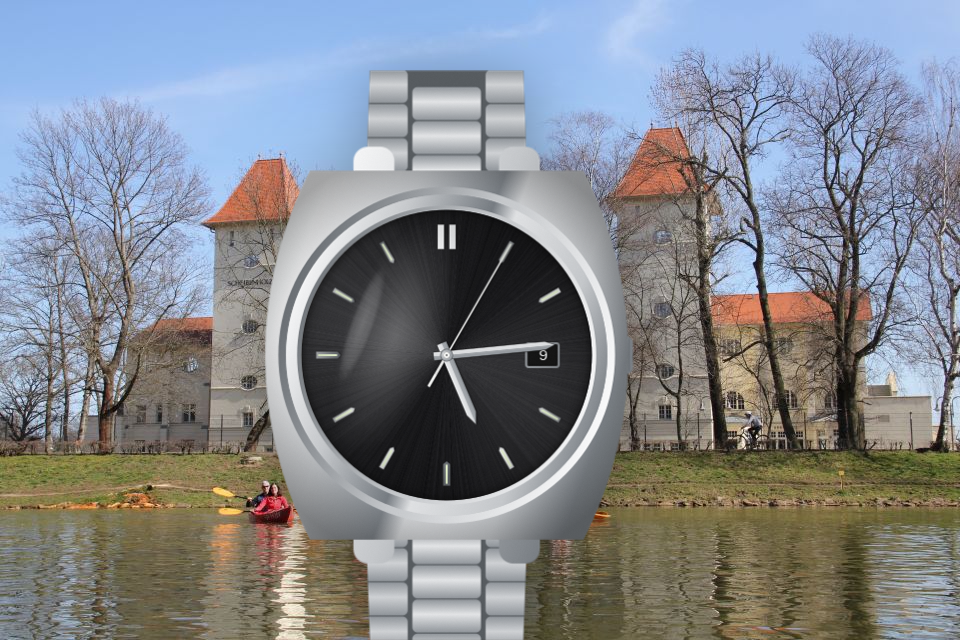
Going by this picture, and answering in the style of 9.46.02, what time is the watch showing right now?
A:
5.14.05
